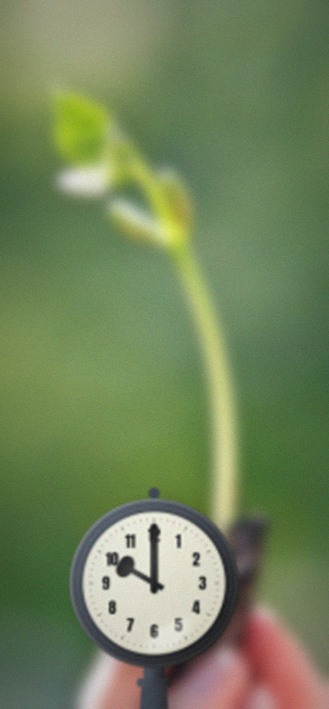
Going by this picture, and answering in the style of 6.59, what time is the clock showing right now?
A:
10.00
